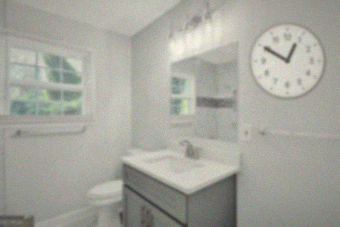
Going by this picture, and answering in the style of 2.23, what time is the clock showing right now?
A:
12.50
